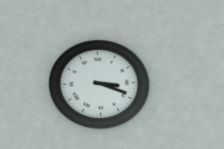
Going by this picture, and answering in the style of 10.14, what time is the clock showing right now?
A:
3.19
